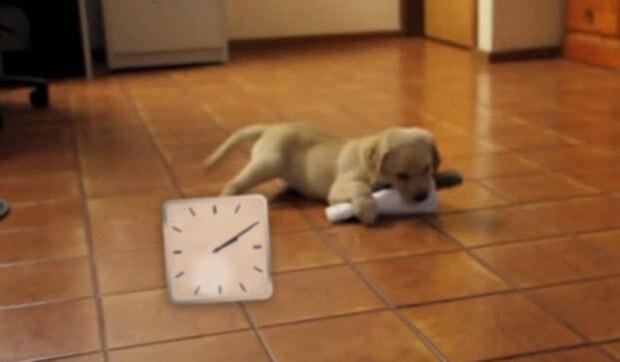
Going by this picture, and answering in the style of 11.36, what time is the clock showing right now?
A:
2.10
